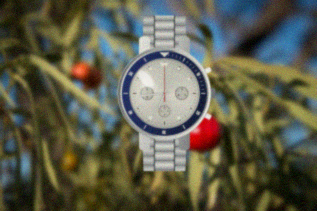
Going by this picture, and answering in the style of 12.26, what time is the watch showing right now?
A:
6.44
